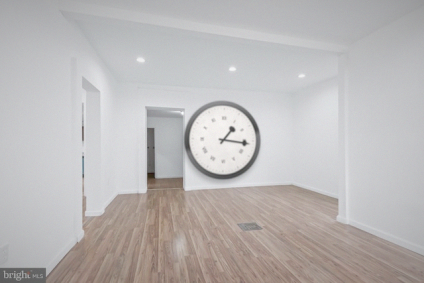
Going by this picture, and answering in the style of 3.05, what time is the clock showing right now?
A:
1.16
